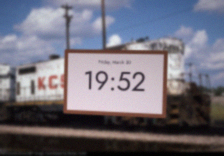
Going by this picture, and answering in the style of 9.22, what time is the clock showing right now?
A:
19.52
